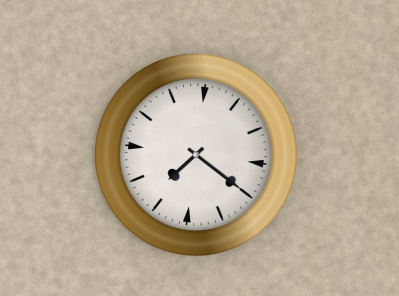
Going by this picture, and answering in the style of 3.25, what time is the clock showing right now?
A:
7.20
